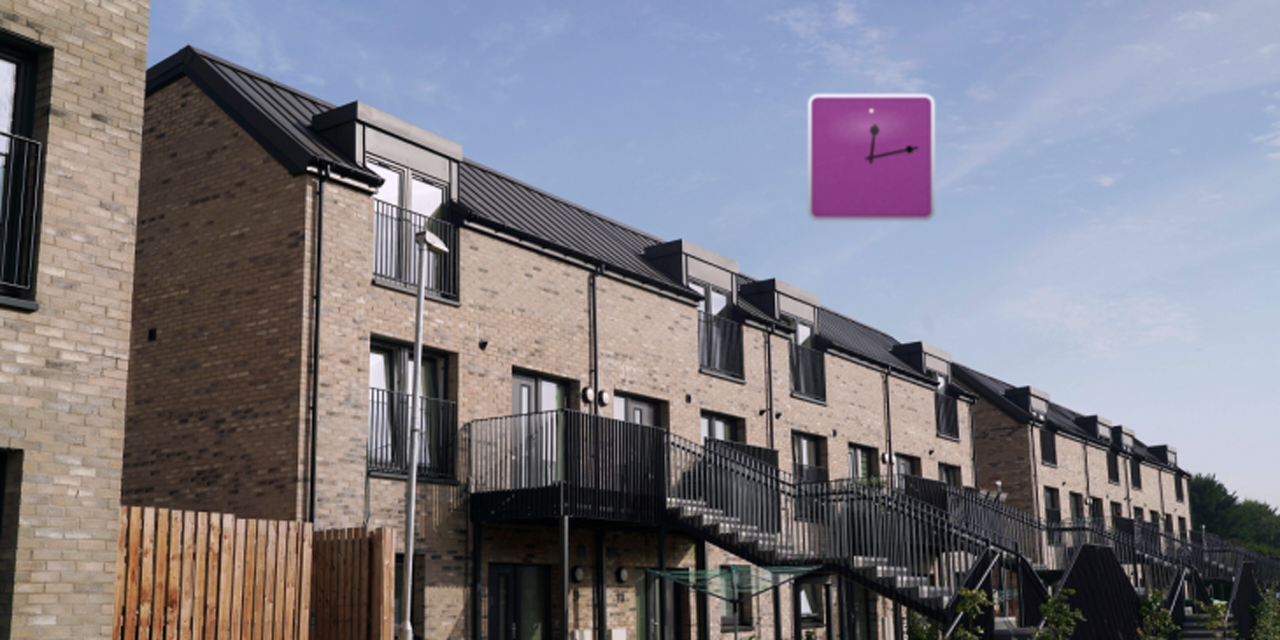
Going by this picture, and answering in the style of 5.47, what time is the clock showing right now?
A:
12.13
